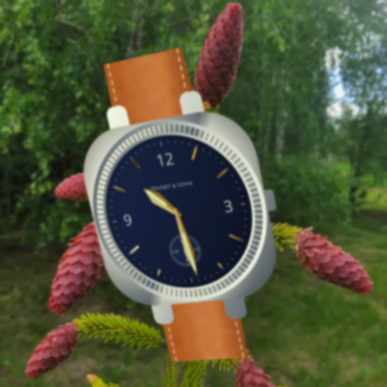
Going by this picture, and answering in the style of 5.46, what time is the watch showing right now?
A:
10.29
